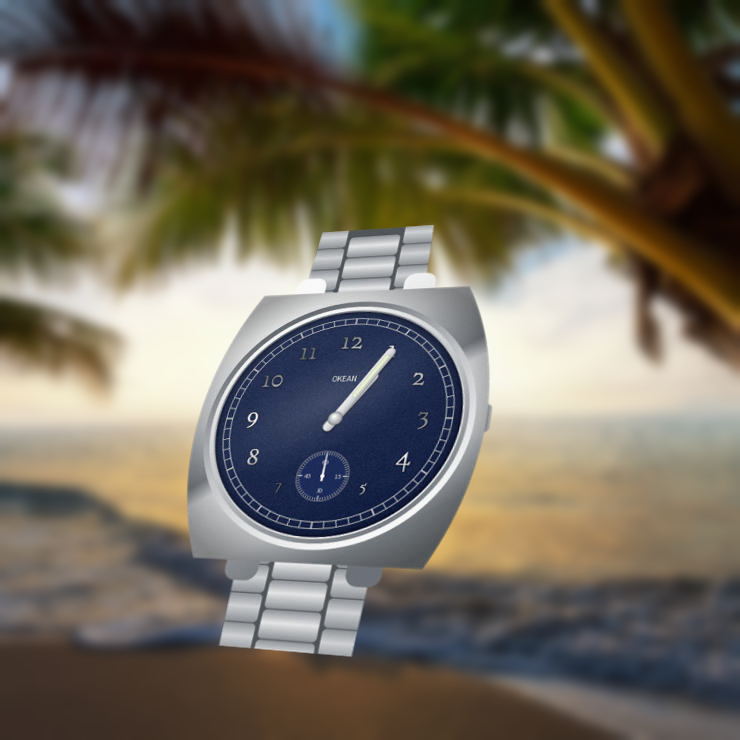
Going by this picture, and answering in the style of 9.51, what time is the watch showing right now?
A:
1.05
